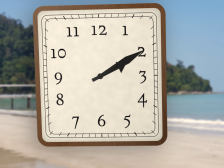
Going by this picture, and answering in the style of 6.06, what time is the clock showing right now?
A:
2.10
